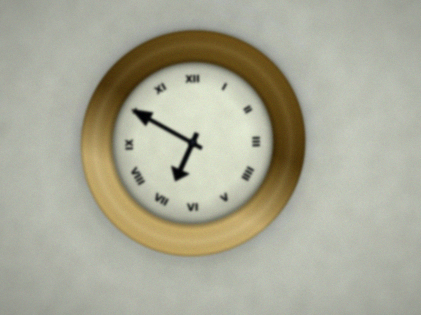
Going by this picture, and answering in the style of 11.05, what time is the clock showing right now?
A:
6.50
